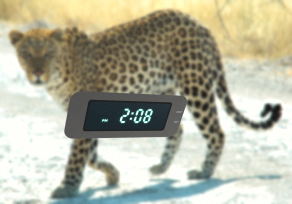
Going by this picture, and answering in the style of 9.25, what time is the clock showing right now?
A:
2.08
